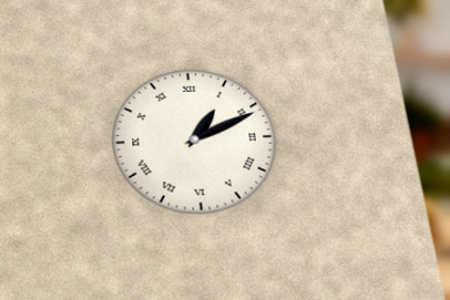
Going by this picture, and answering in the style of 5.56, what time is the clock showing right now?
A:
1.11
